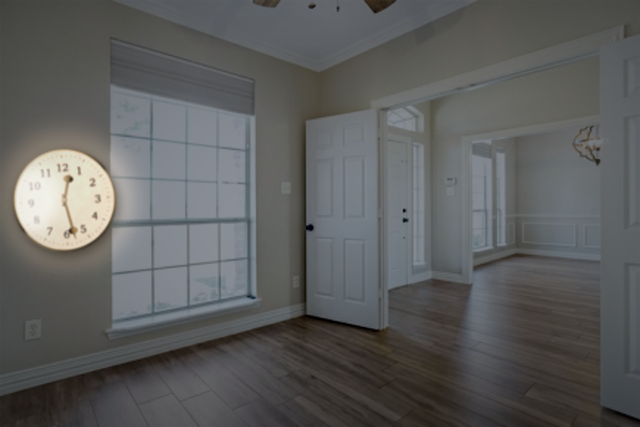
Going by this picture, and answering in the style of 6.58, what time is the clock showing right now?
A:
12.28
